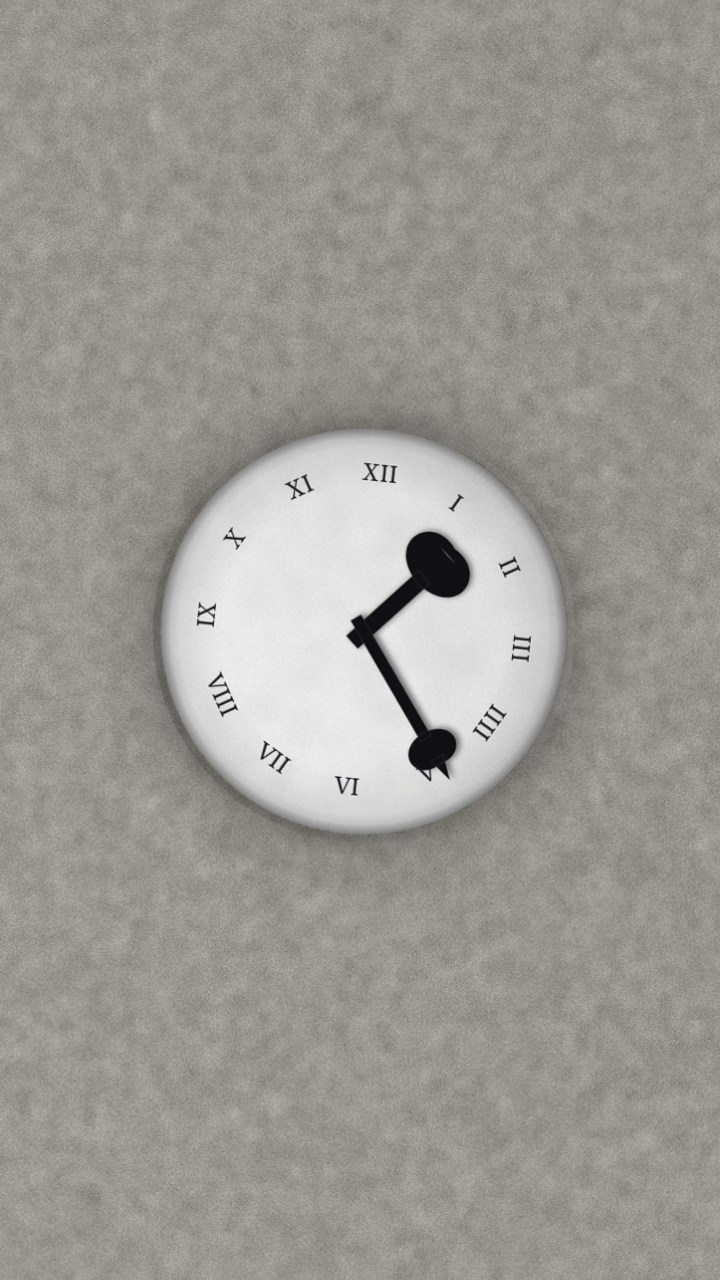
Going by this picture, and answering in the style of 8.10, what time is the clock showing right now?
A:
1.24
